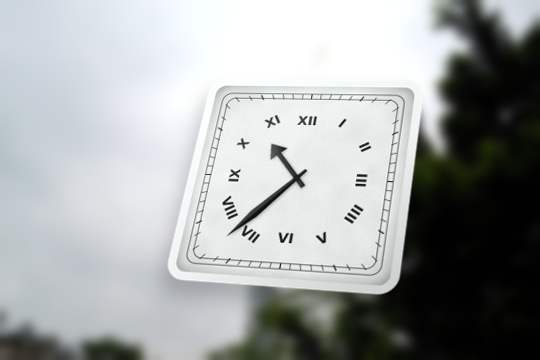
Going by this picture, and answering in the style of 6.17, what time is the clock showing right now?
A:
10.37
